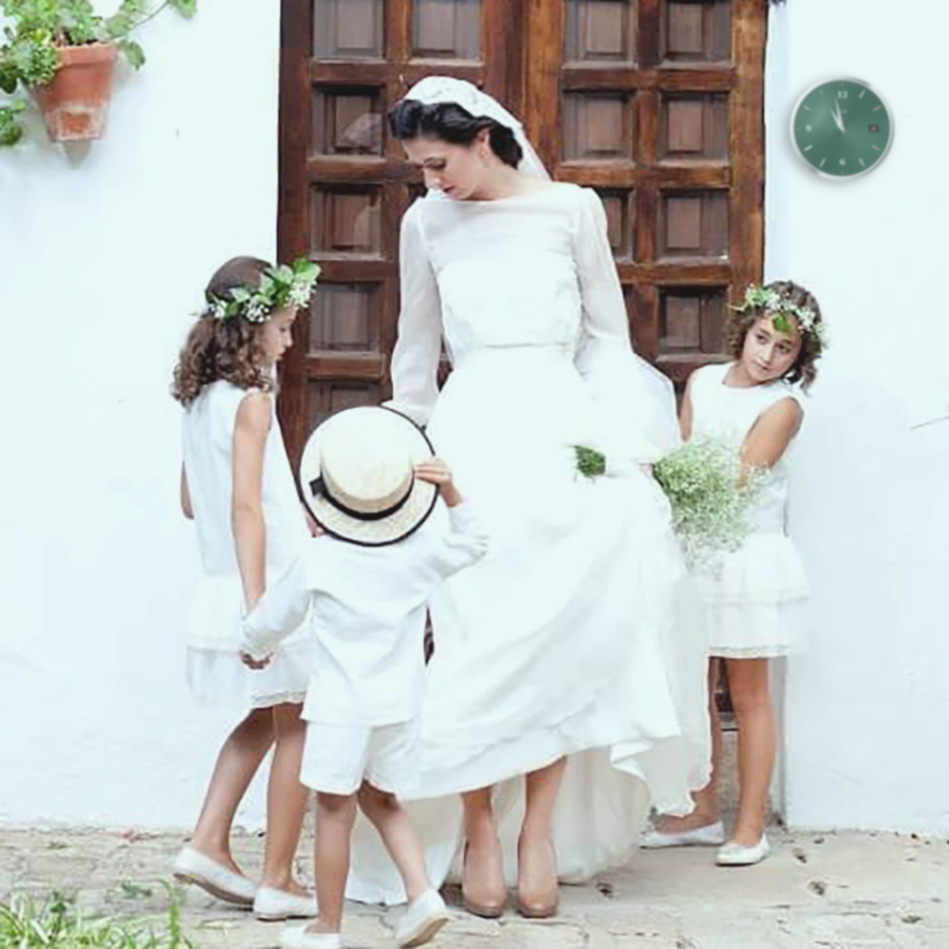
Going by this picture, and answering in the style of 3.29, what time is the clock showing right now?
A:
10.58
